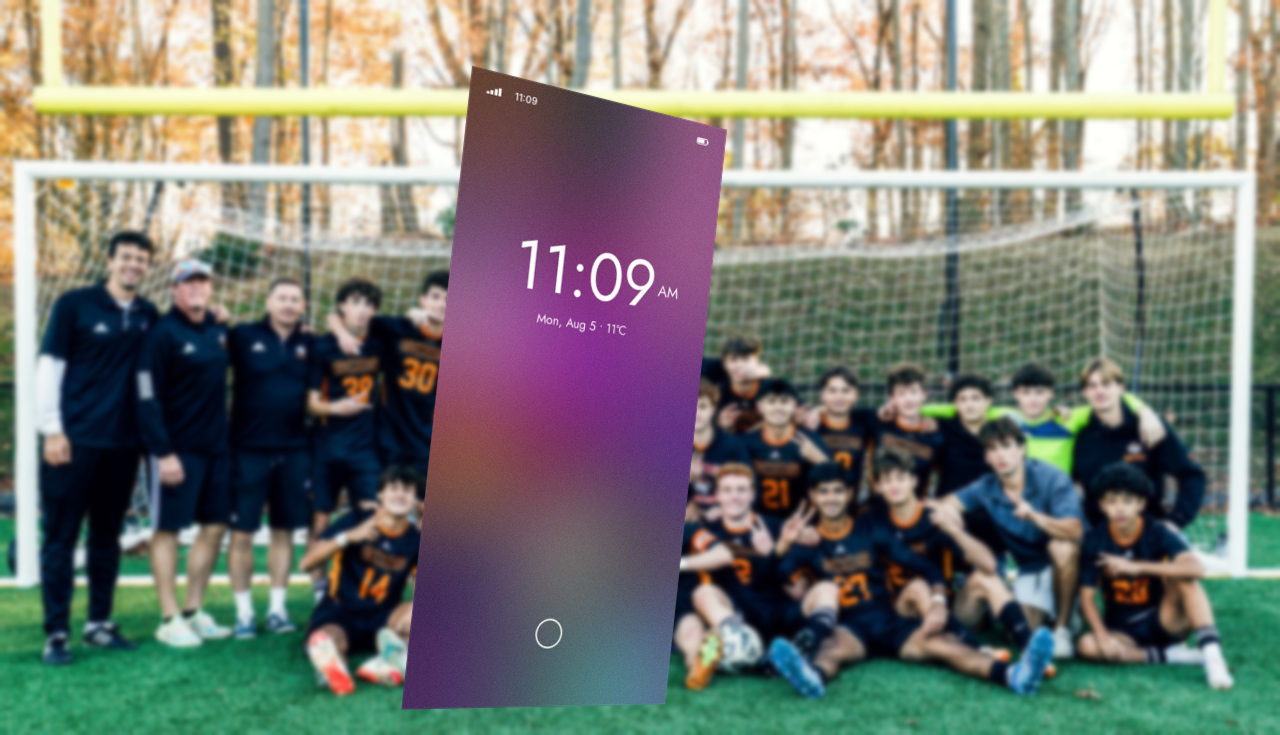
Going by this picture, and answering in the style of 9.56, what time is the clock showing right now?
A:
11.09
